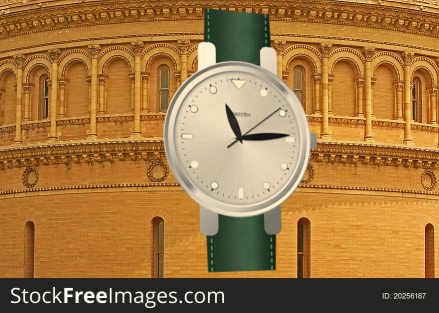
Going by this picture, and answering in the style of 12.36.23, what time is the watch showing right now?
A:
11.14.09
